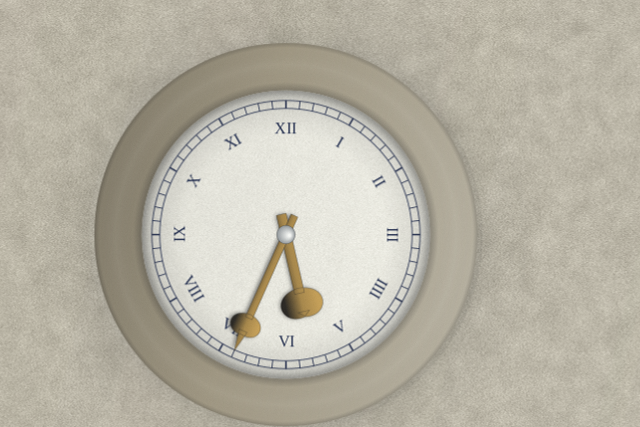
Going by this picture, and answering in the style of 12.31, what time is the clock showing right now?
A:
5.34
